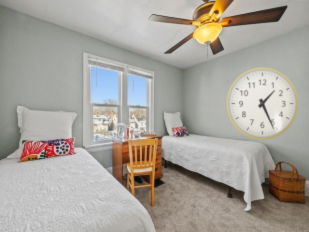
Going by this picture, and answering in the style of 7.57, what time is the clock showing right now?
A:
1.26
